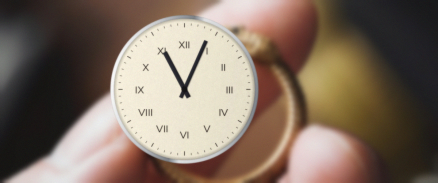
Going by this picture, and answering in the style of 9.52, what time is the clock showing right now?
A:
11.04
